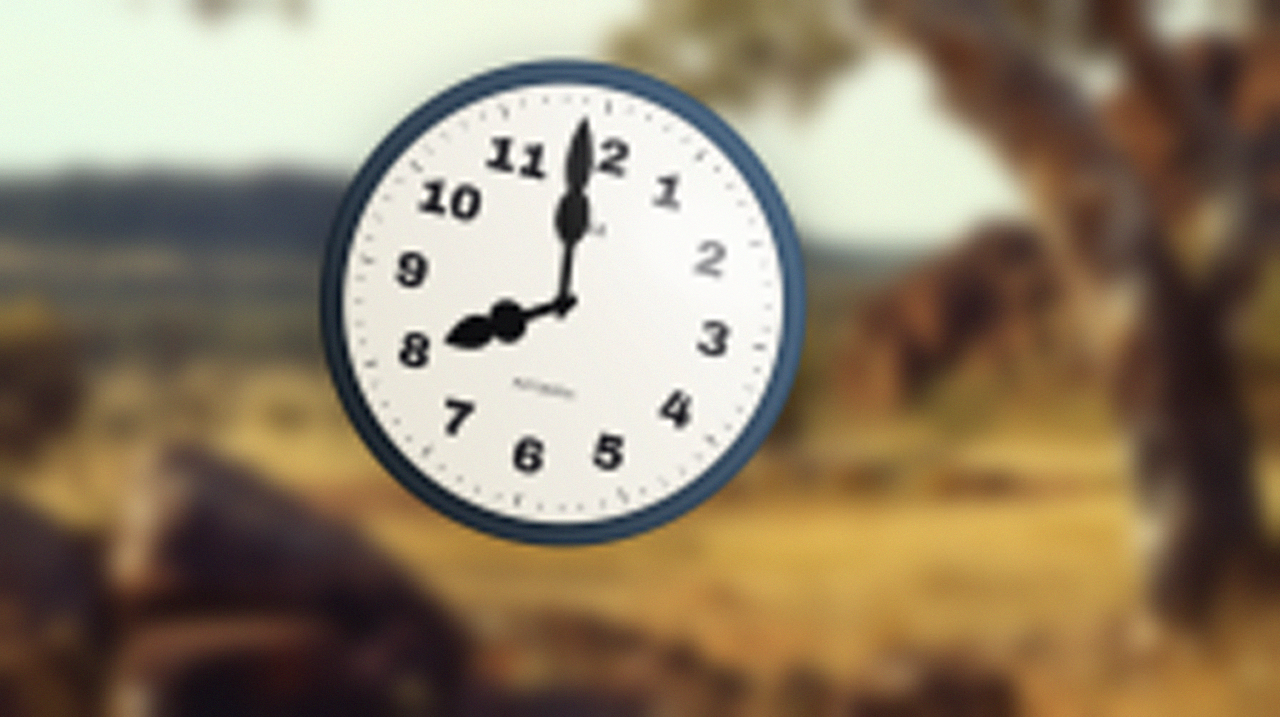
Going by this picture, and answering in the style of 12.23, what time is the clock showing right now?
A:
7.59
